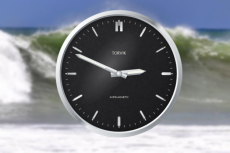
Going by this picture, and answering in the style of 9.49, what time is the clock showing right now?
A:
2.49
